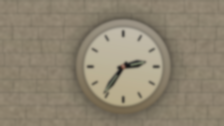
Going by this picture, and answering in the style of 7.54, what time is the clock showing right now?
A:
2.36
